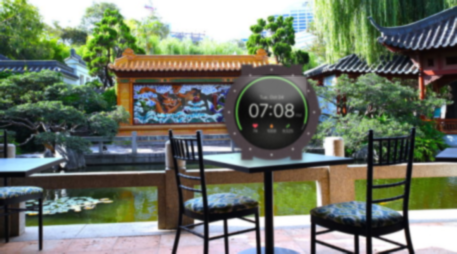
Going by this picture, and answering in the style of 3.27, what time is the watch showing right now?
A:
7.08
